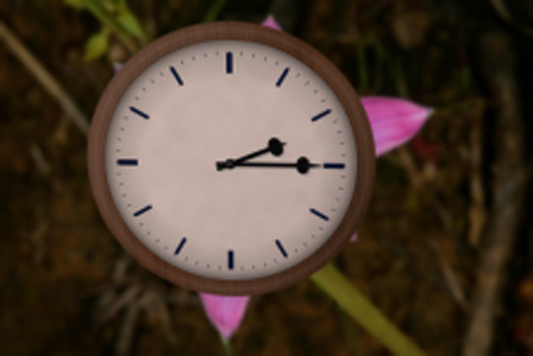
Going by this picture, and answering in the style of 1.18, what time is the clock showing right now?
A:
2.15
